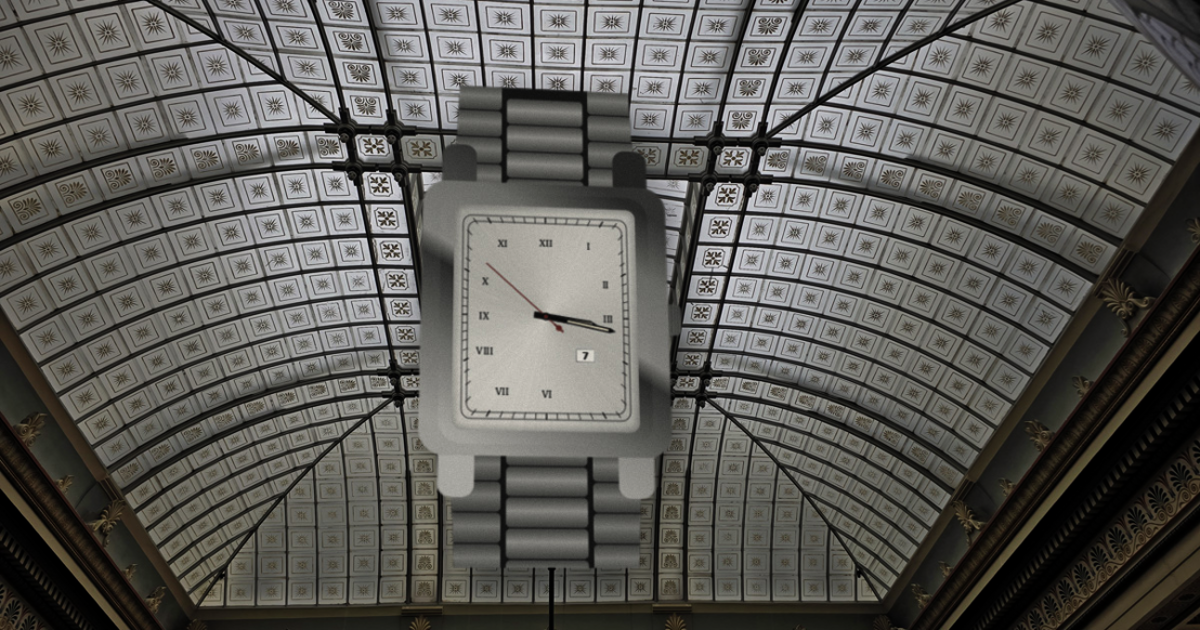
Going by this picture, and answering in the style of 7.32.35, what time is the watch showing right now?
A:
3.16.52
